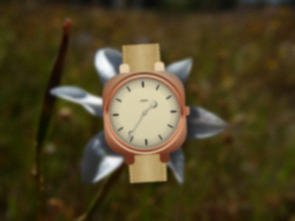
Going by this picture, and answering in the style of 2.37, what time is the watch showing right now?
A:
1.36
